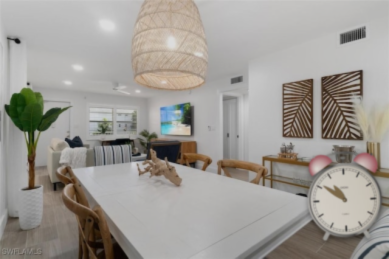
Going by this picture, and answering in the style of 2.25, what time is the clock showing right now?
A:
10.51
